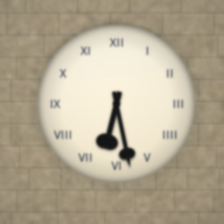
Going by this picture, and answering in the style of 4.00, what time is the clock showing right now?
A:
6.28
